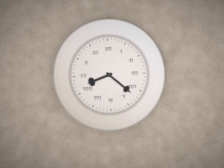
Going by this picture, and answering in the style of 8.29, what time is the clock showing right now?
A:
8.22
